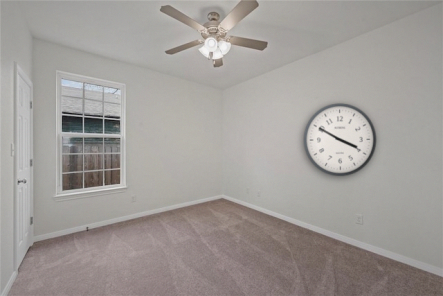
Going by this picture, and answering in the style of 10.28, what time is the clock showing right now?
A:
3.50
